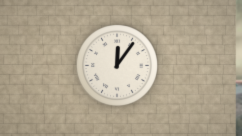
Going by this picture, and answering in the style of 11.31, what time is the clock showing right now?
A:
12.06
